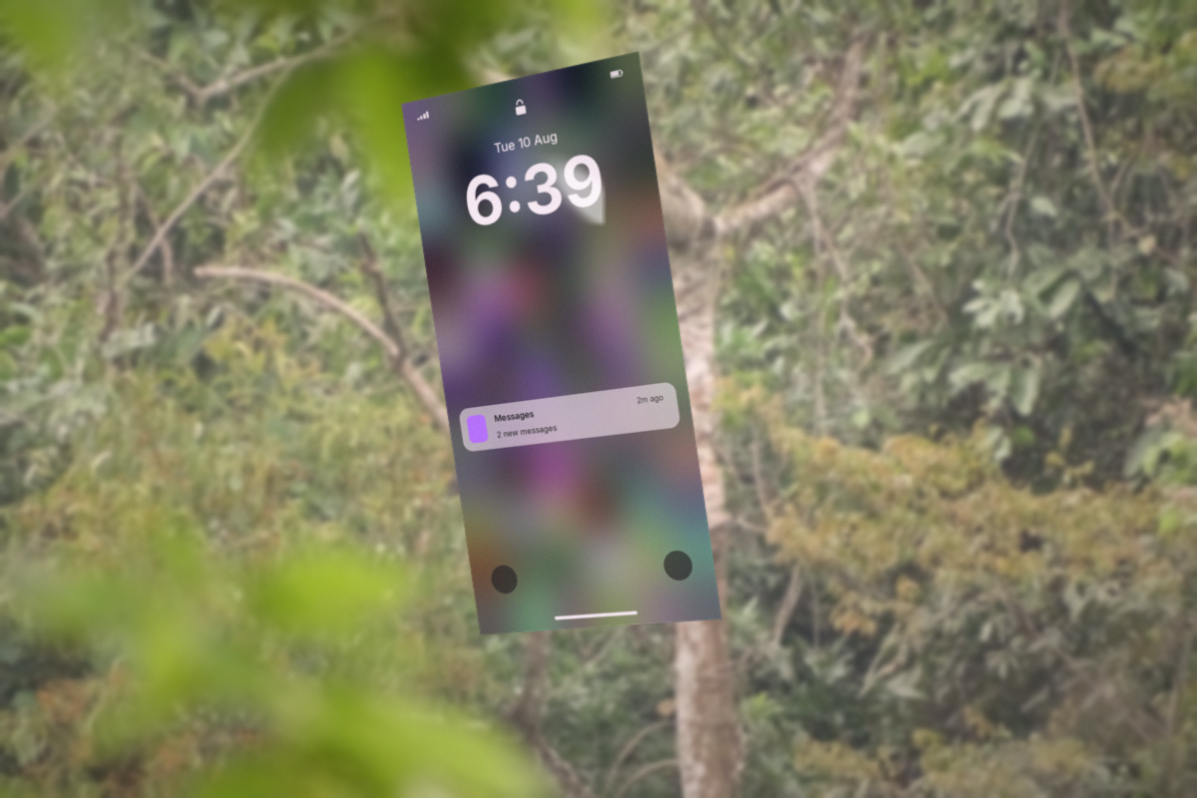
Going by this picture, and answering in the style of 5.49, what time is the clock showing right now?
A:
6.39
